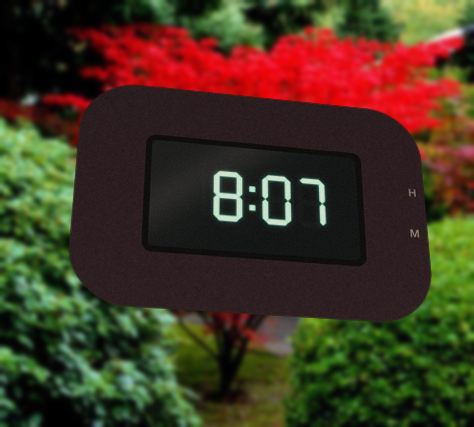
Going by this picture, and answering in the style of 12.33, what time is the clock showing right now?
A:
8.07
